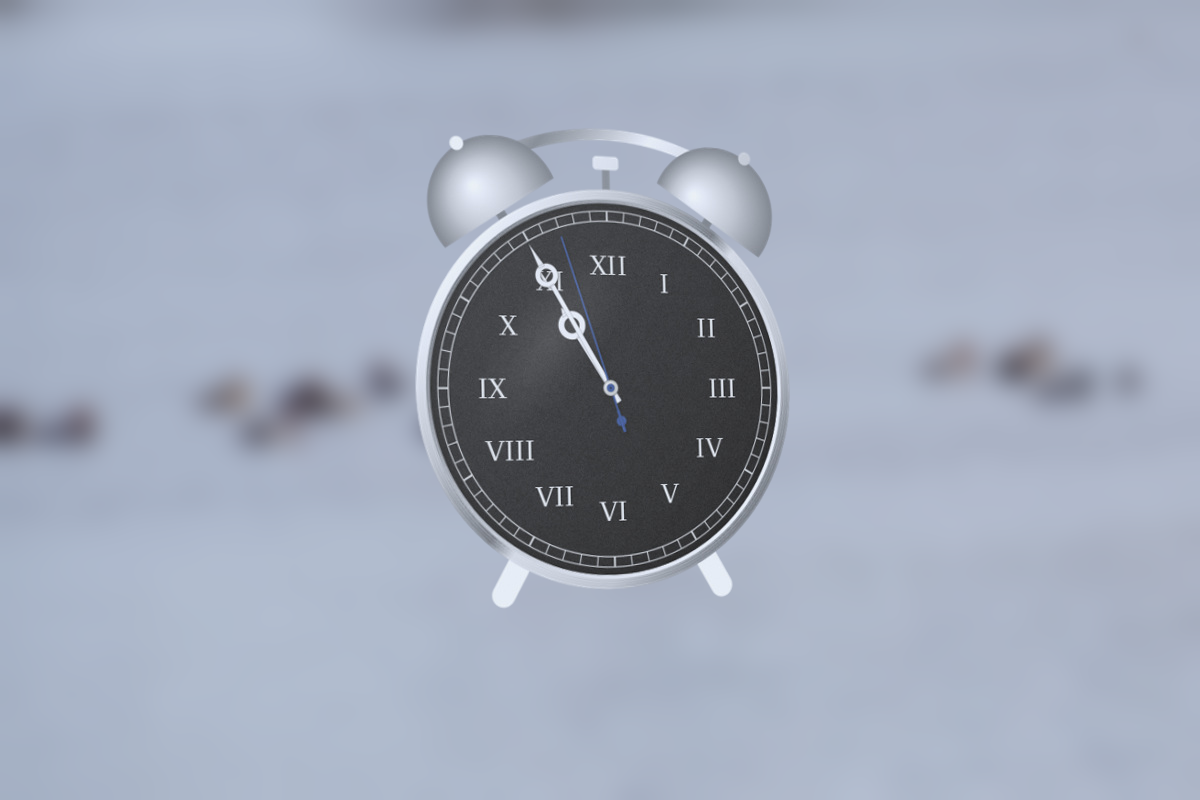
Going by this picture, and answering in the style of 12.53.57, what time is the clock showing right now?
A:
10.54.57
